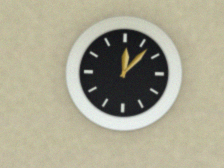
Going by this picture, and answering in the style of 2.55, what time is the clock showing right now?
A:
12.07
